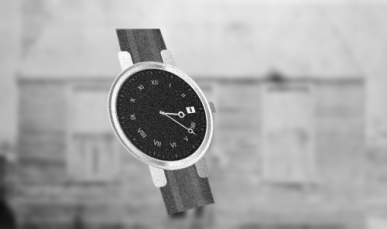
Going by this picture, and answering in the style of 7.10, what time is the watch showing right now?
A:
3.22
